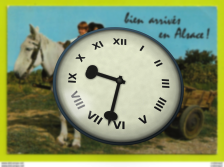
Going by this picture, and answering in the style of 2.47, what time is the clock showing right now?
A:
9.32
